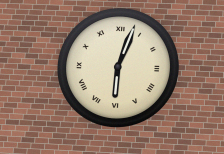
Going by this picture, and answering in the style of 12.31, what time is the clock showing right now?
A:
6.03
